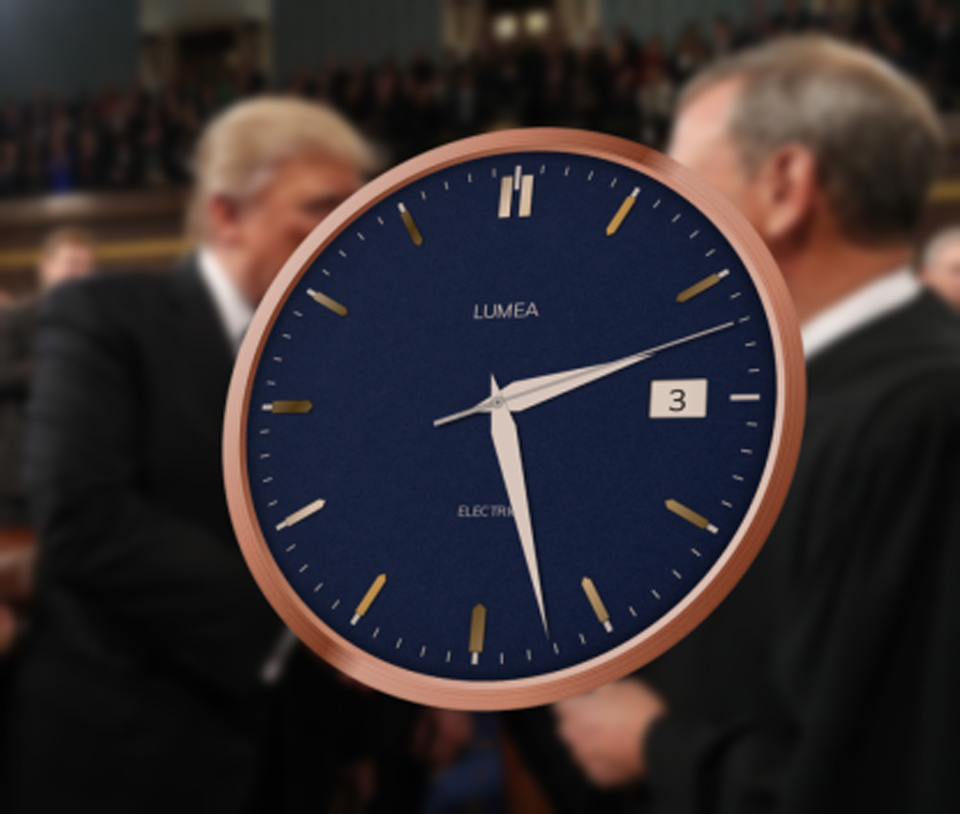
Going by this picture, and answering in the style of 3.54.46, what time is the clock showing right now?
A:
2.27.12
